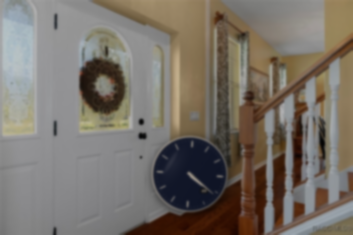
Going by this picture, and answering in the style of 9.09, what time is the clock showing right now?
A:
4.21
